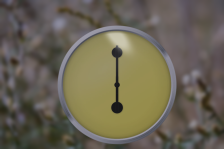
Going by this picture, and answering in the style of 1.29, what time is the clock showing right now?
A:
6.00
